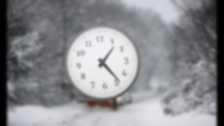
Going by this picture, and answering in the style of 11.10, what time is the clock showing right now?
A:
1.24
